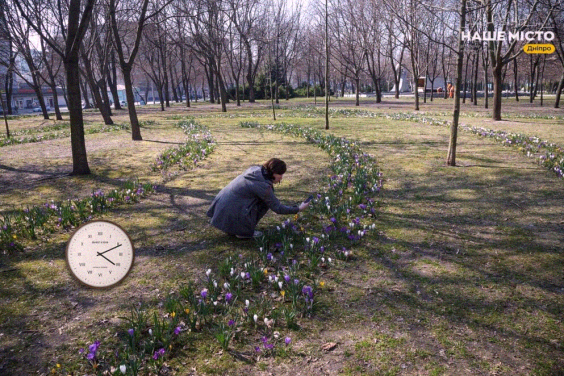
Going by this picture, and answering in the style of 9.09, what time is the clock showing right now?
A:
4.11
